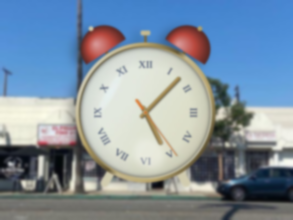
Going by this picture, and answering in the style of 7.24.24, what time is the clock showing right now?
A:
5.07.24
